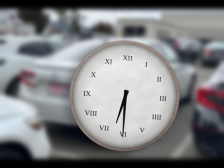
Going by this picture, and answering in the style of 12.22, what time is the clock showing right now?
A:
6.30
